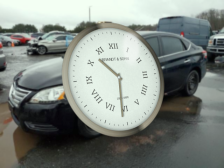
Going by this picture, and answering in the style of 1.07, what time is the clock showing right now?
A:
10.31
